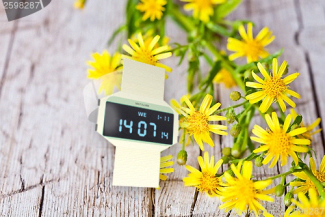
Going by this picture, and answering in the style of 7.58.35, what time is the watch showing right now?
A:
14.07.14
